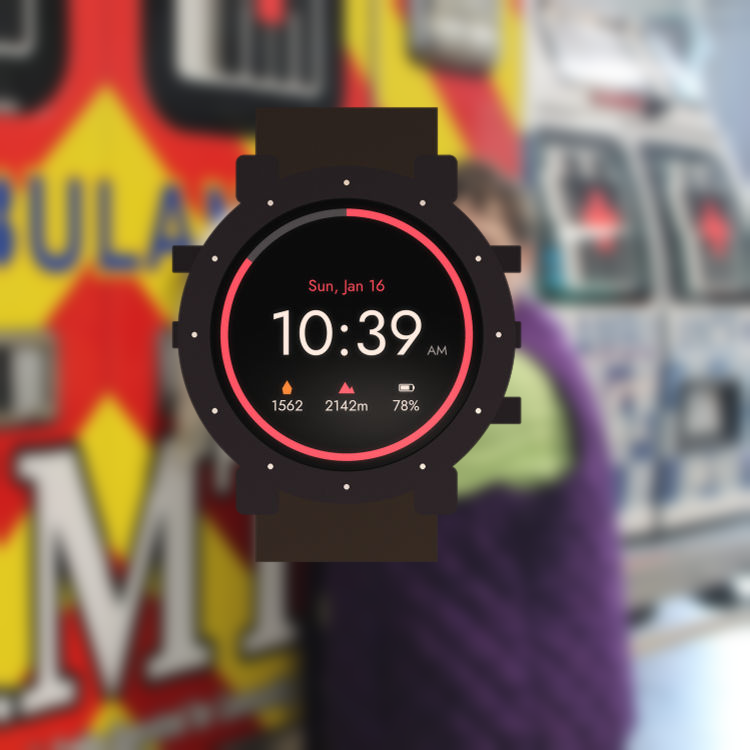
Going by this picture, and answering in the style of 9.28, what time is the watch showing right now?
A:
10.39
